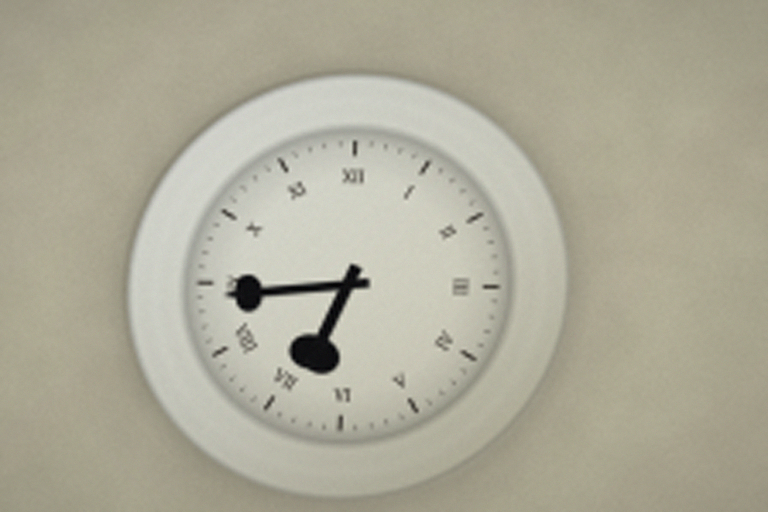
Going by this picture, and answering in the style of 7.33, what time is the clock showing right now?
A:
6.44
